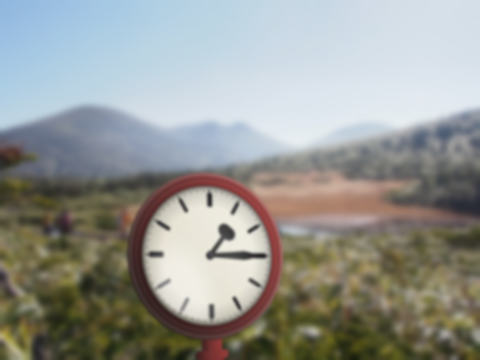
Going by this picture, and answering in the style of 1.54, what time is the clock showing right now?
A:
1.15
